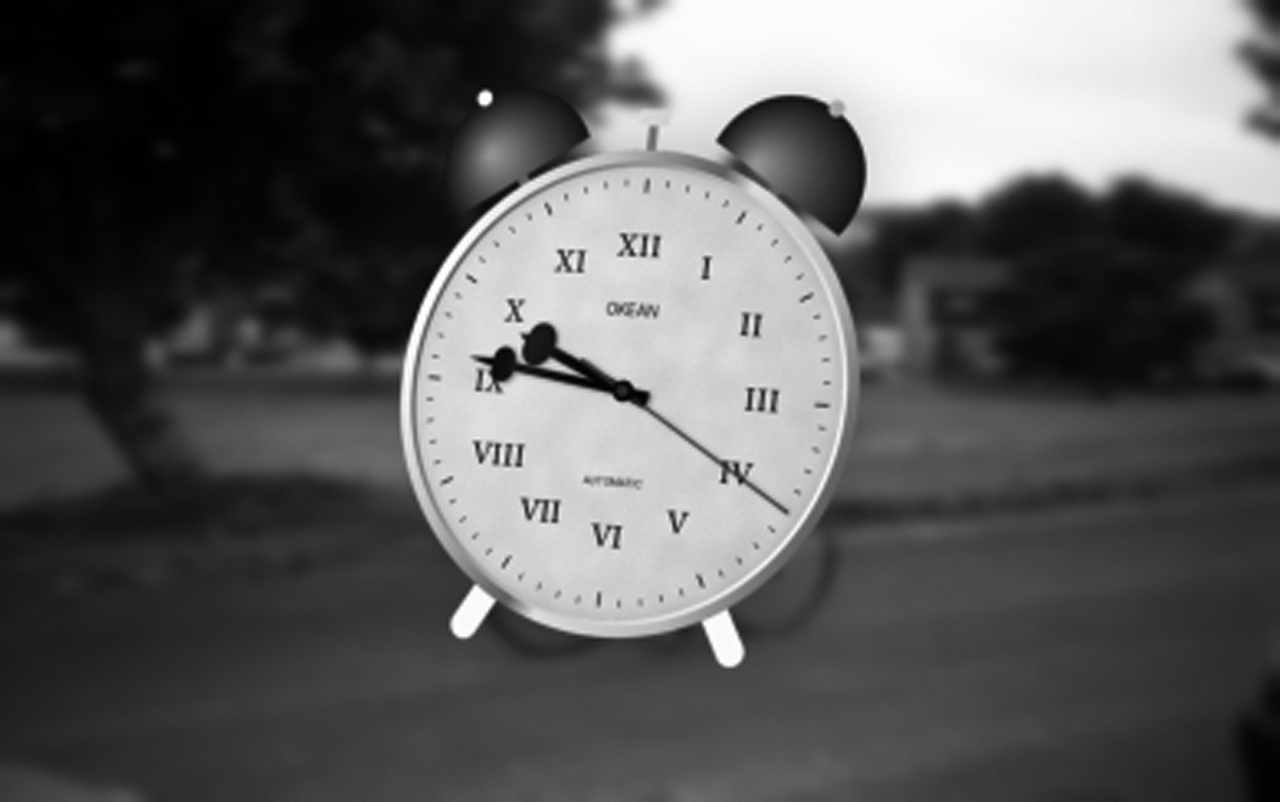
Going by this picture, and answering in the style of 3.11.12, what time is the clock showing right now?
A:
9.46.20
